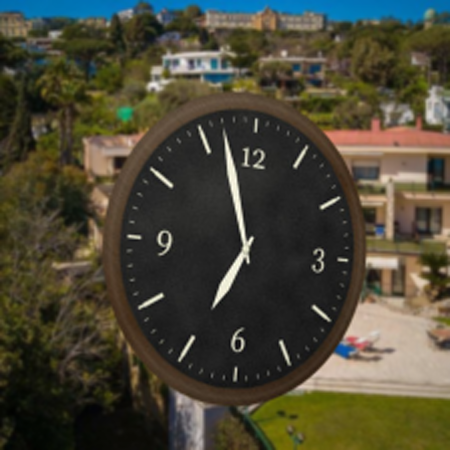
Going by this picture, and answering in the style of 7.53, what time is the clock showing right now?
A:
6.57
